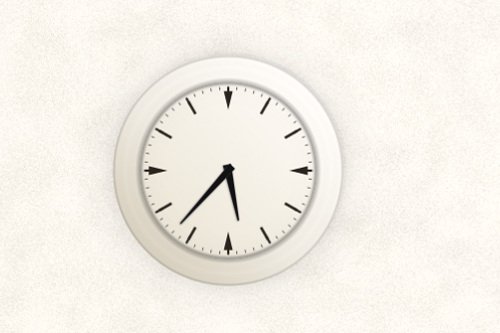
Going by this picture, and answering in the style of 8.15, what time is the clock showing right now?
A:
5.37
